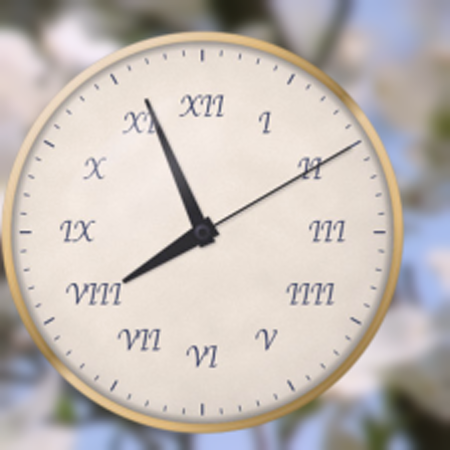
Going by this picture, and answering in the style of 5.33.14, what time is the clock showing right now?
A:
7.56.10
